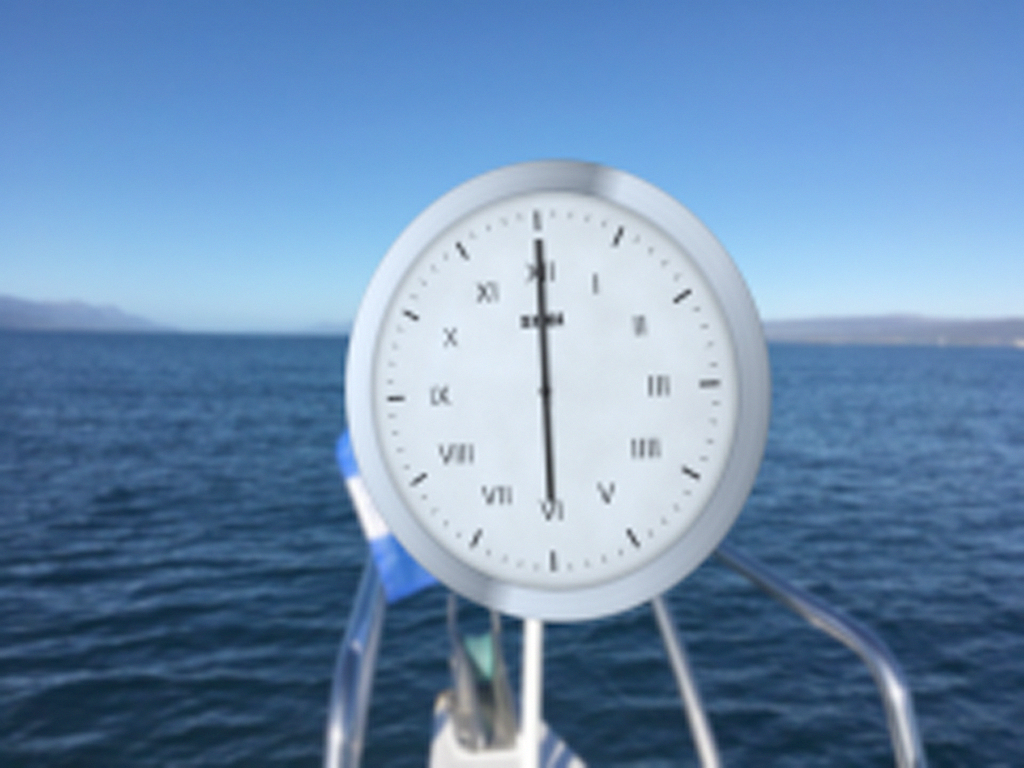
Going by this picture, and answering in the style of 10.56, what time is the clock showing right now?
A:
6.00
